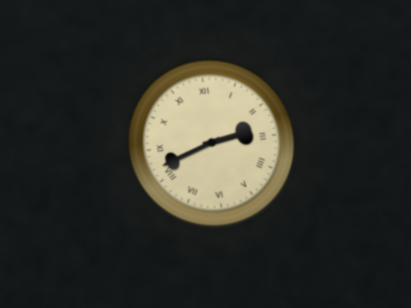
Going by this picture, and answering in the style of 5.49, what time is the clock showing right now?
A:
2.42
